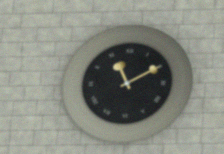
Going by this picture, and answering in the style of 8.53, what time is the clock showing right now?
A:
11.10
